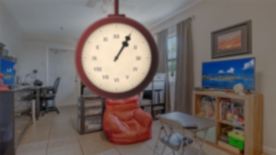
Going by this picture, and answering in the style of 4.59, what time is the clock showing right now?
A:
1.05
